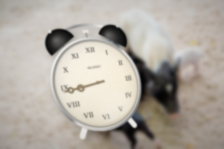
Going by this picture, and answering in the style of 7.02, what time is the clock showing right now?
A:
8.44
